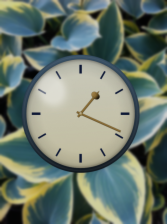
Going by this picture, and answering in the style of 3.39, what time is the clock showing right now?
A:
1.19
